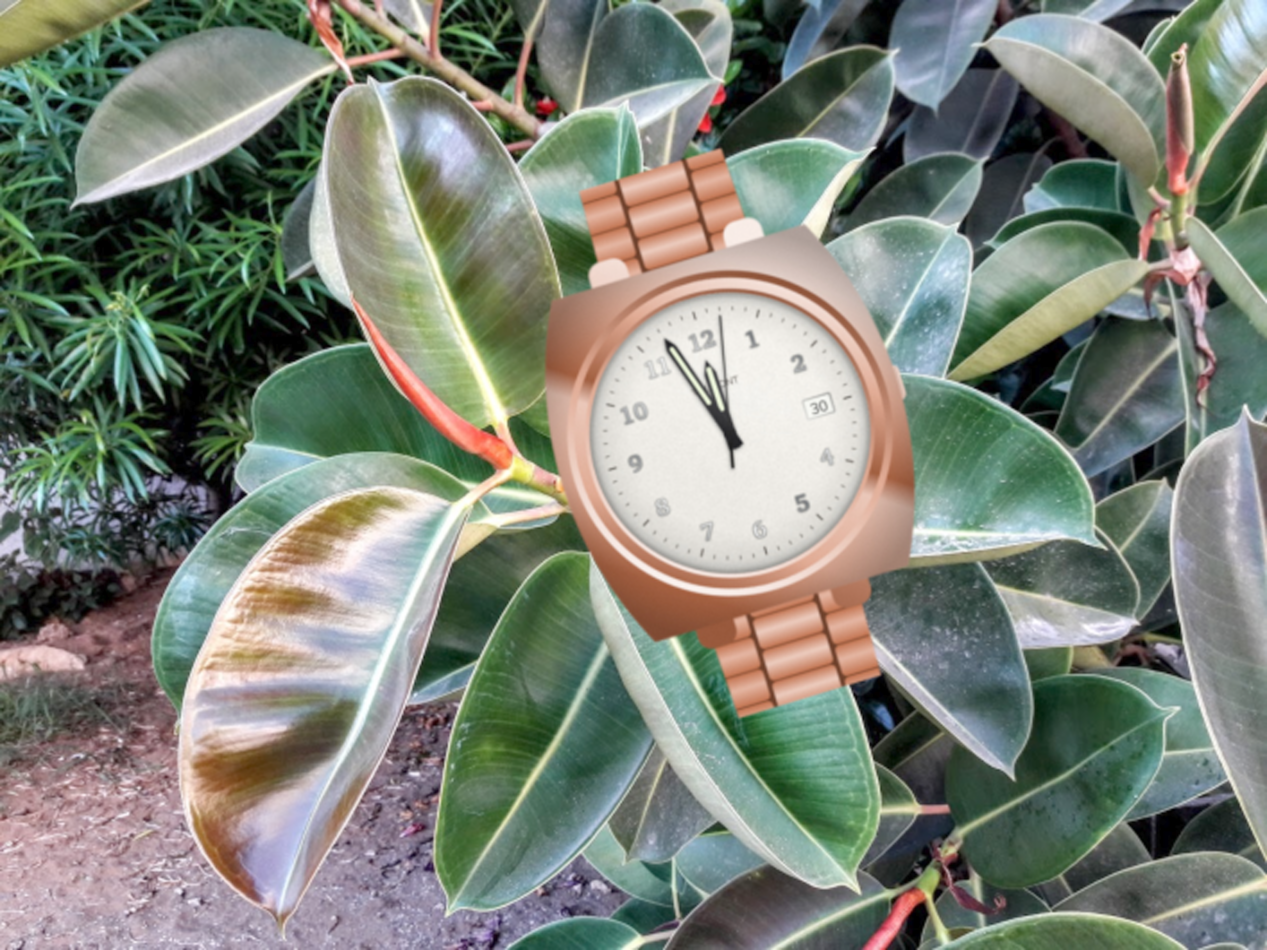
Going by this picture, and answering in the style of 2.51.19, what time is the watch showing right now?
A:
11.57.02
